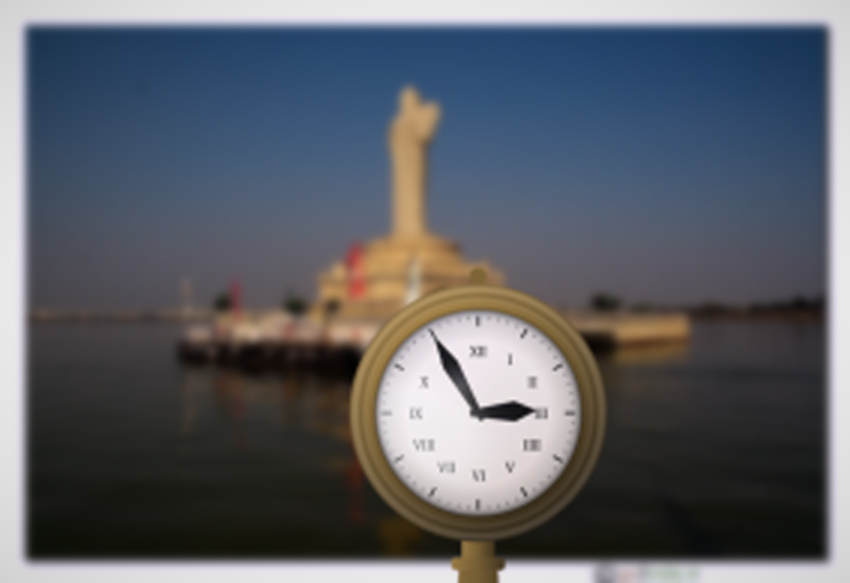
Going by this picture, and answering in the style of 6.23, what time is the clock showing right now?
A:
2.55
